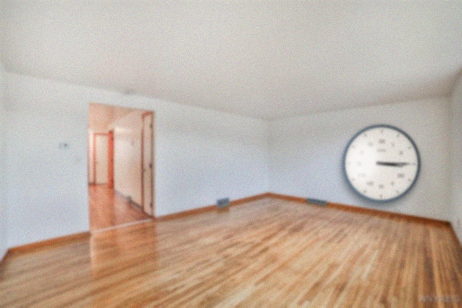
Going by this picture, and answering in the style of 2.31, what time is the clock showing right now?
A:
3.15
